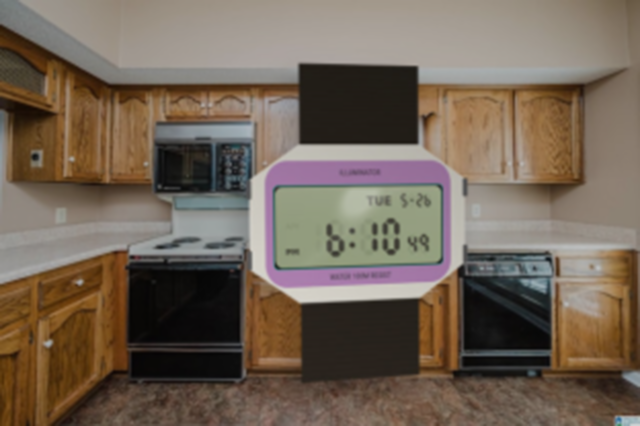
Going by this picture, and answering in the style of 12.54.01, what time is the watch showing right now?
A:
6.10.49
